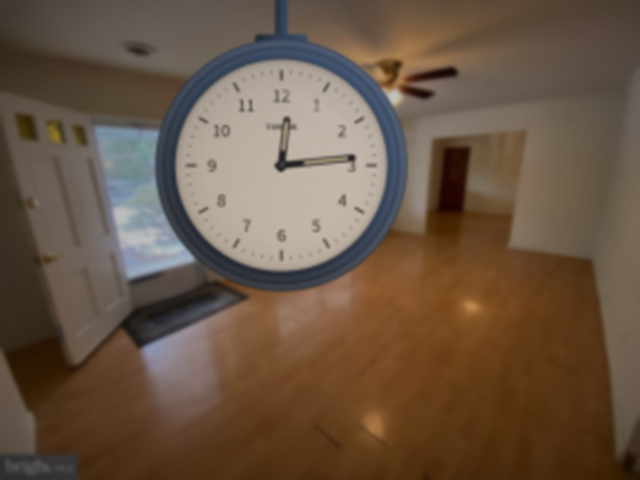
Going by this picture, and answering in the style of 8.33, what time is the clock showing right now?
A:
12.14
